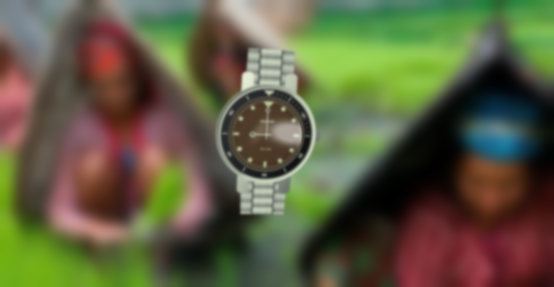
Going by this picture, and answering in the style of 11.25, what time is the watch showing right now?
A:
9.00
